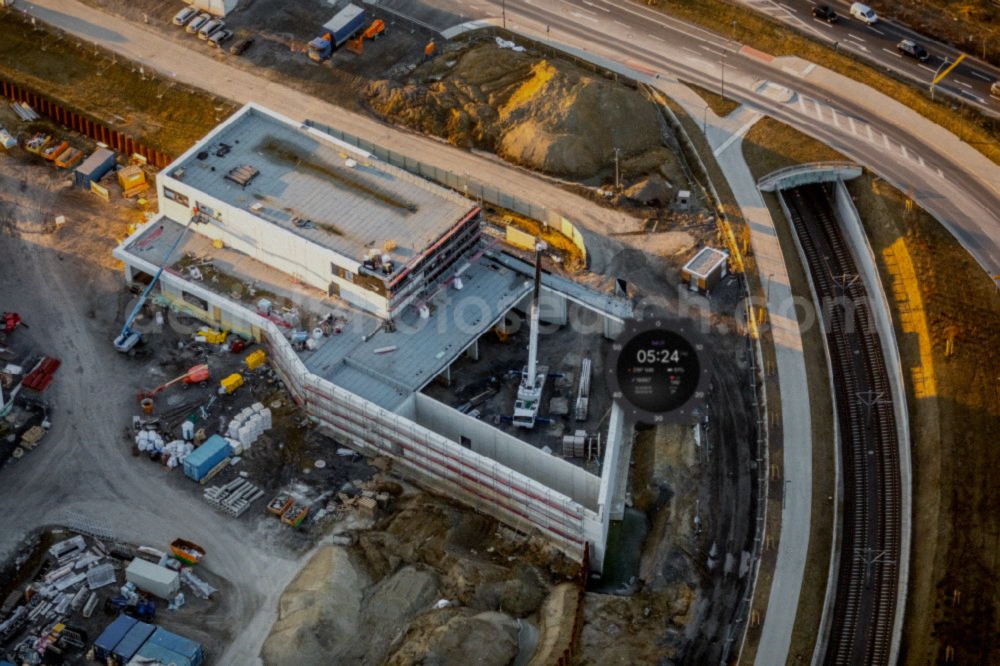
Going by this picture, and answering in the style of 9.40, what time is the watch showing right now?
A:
5.24
